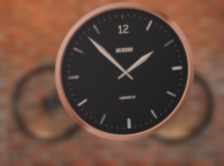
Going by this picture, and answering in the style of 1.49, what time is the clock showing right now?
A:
1.53
